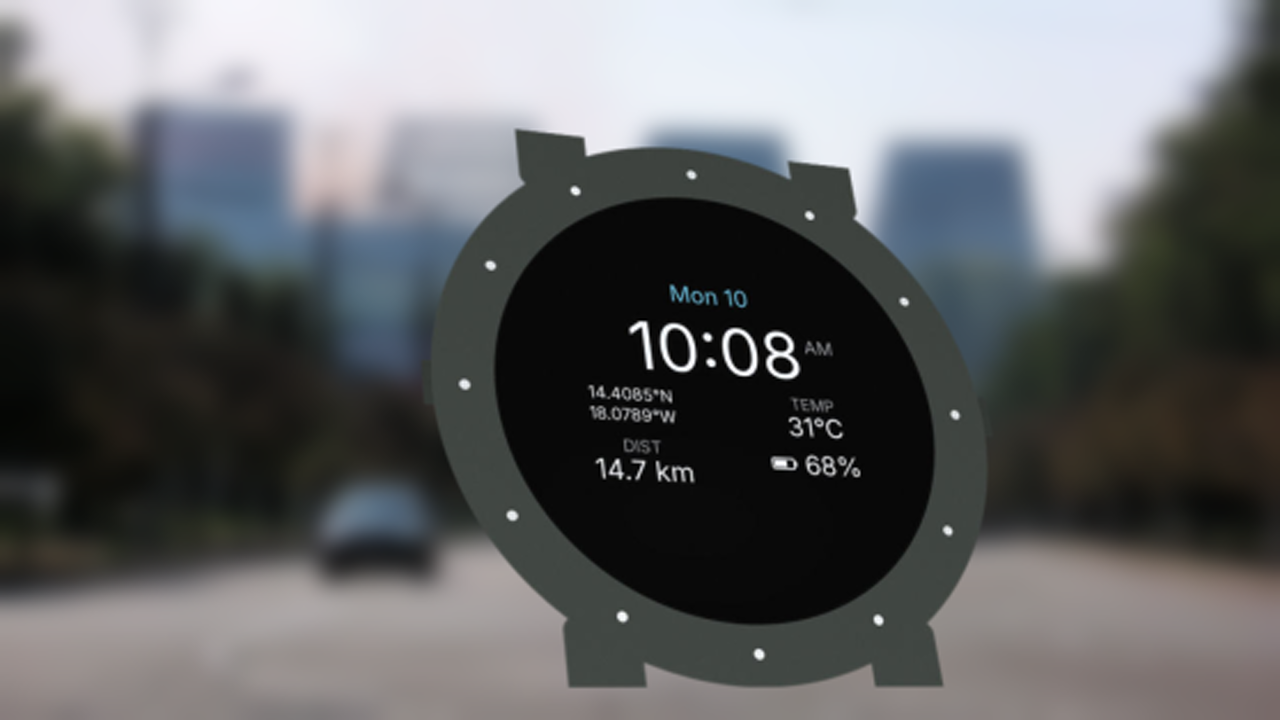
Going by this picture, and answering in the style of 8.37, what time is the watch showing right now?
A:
10.08
